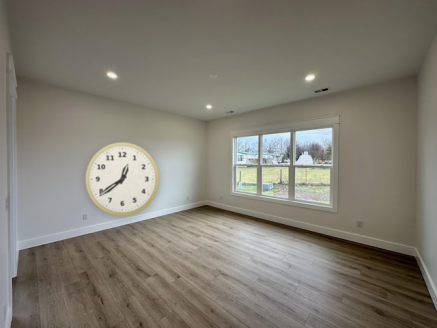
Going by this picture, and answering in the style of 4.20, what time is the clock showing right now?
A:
12.39
